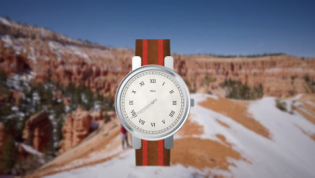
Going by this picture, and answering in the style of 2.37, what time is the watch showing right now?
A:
7.39
